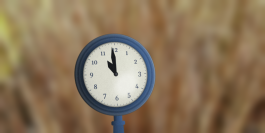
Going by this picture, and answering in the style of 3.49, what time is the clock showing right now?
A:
10.59
